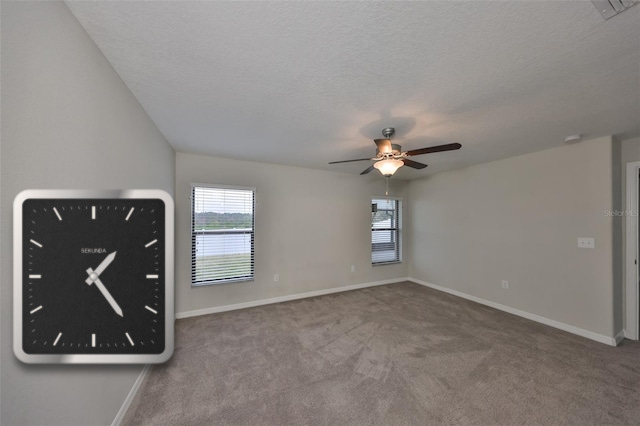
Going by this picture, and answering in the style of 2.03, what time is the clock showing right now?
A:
1.24
